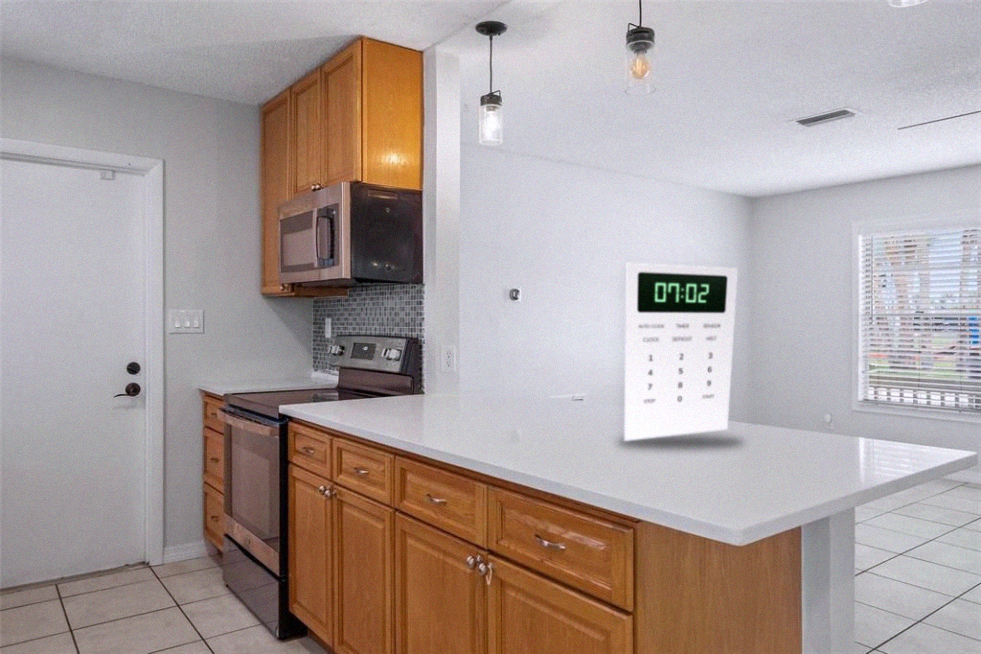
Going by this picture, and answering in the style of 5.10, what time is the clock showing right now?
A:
7.02
